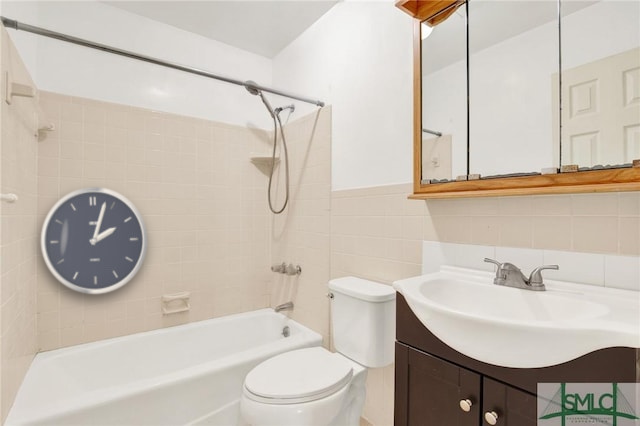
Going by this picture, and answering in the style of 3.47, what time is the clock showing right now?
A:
2.03
